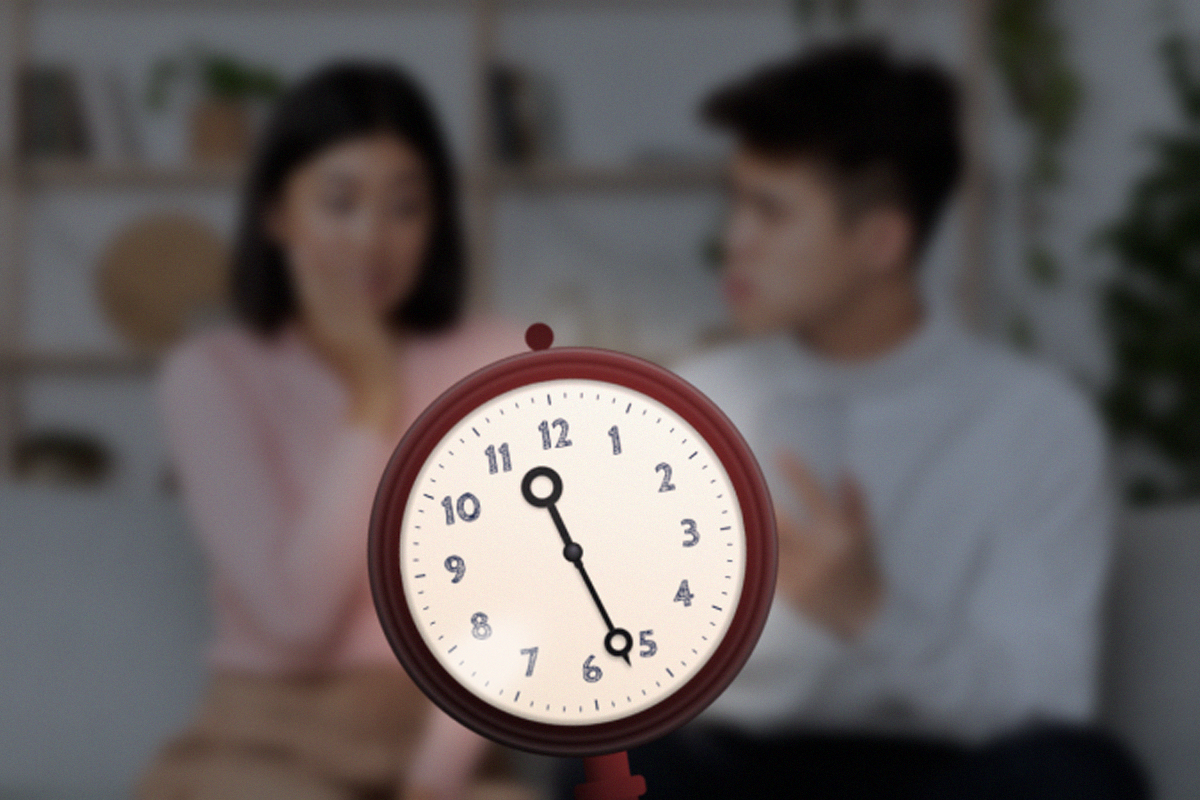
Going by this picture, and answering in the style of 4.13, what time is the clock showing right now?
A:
11.27
